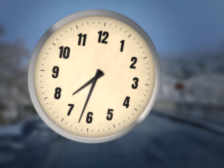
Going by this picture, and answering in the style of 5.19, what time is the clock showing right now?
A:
7.32
